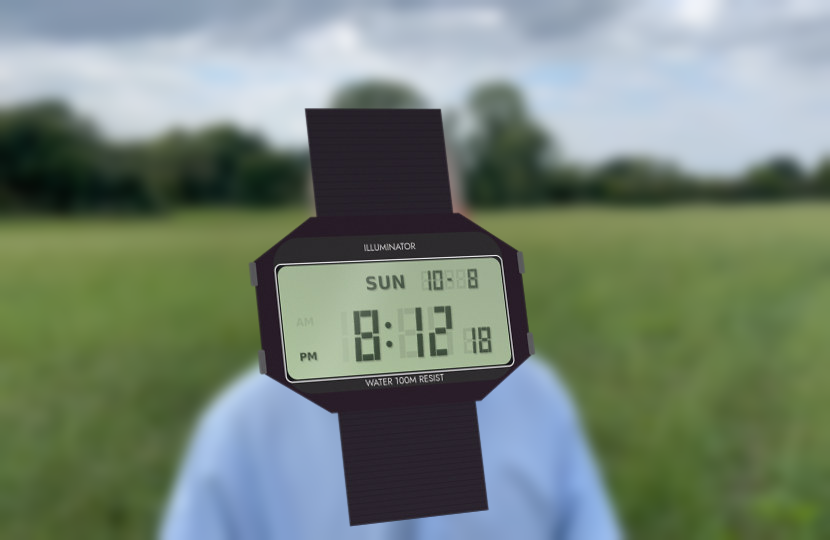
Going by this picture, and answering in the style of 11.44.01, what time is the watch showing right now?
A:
8.12.18
